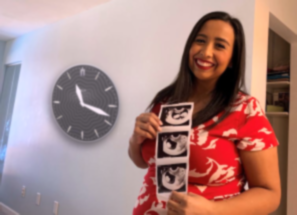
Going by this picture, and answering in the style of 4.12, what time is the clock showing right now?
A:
11.18
